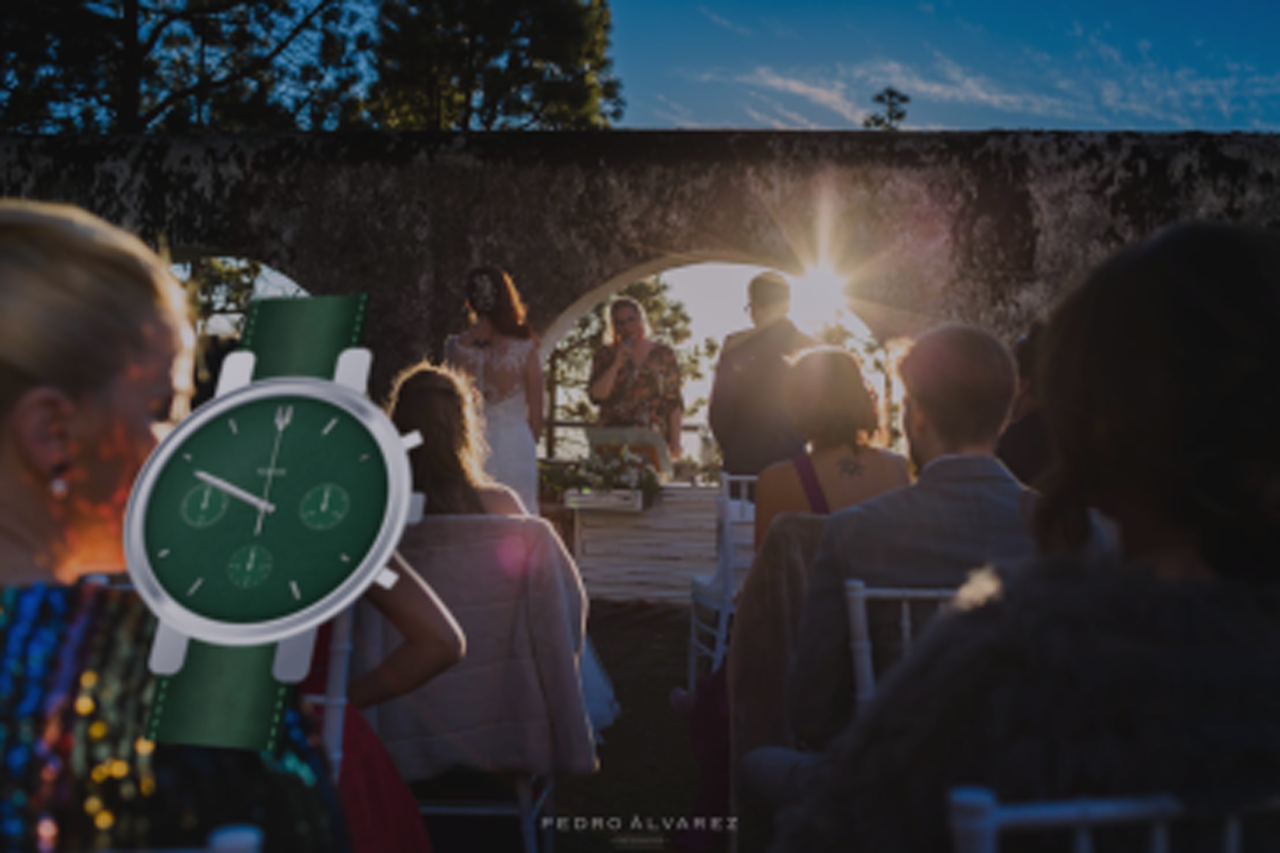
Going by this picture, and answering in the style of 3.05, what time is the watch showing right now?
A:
9.49
